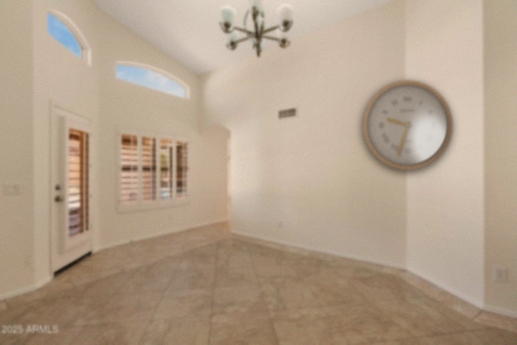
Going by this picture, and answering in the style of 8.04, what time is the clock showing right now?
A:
9.33
